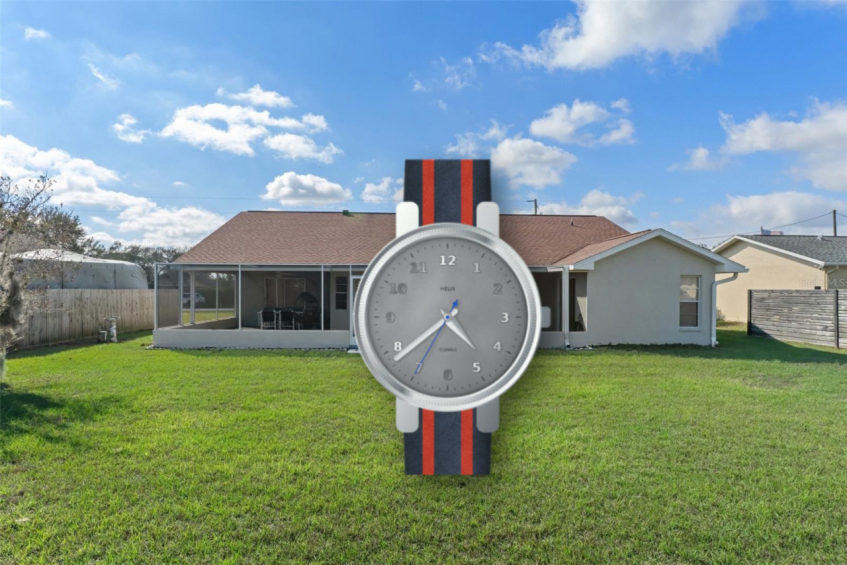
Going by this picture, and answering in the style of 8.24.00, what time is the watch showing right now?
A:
4.38.35
